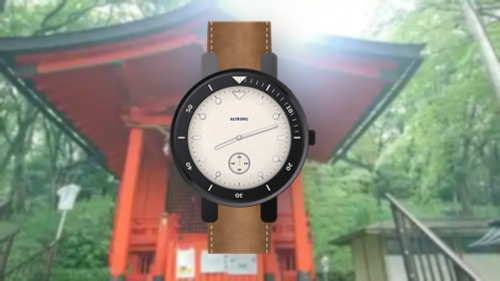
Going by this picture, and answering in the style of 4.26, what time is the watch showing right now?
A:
8.12
